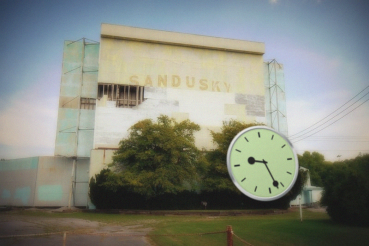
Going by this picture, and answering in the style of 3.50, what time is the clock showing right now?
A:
9.27
